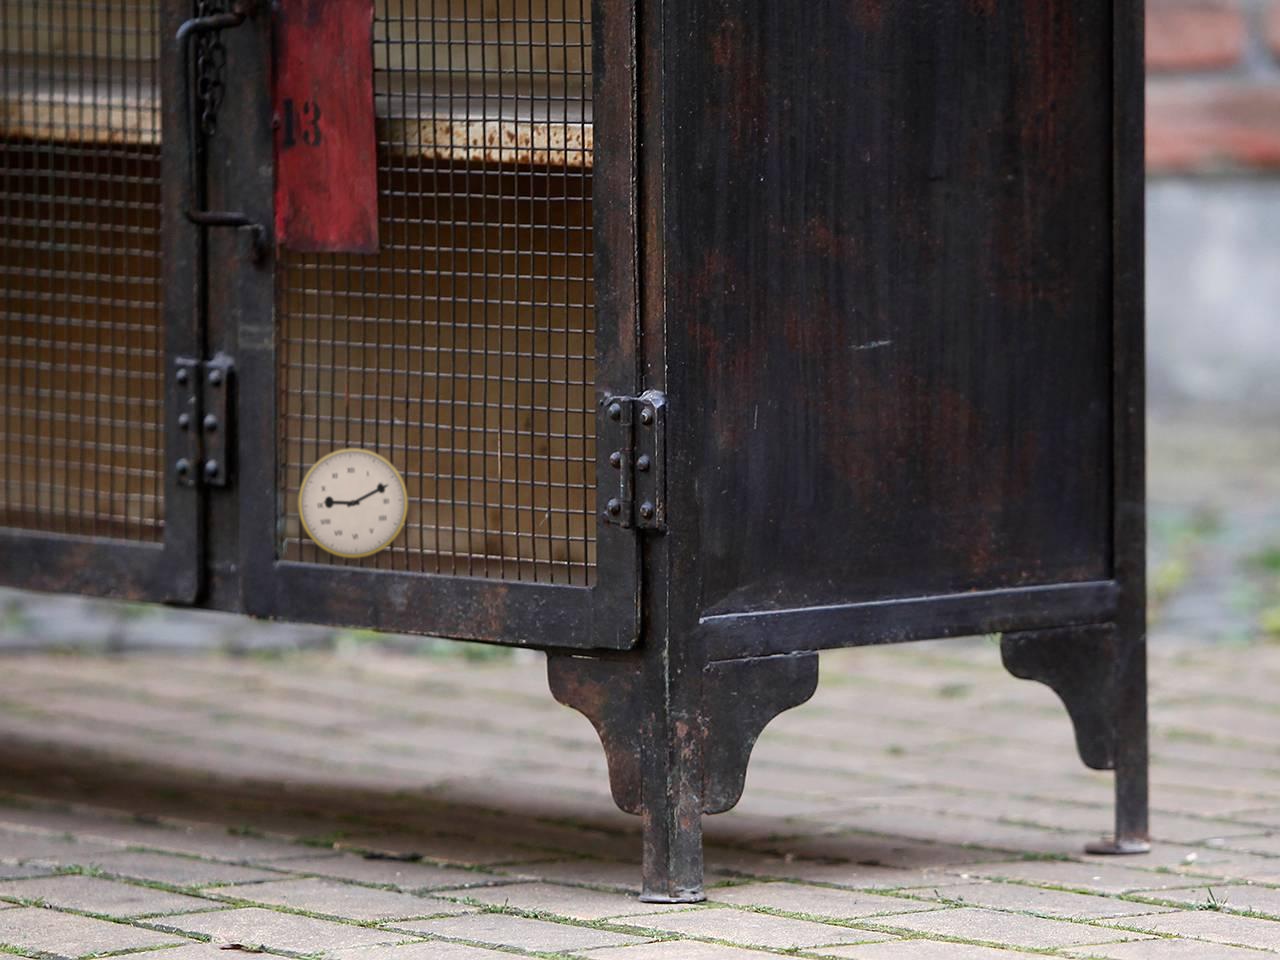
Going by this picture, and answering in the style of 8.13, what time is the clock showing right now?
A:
9.11
